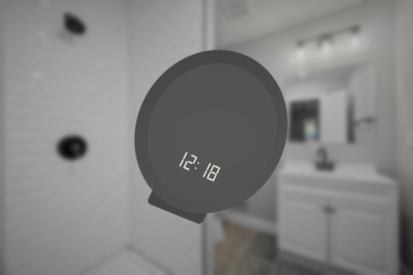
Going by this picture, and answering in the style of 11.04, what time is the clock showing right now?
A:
12.18
